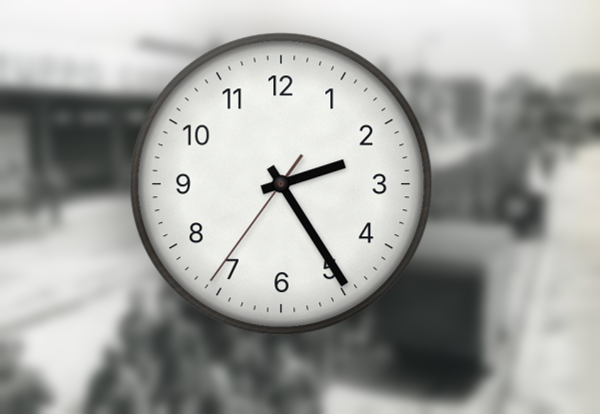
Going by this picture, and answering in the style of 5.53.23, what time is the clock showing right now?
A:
2.24.36
